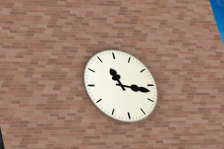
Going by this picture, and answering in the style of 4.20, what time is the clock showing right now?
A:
11.17
